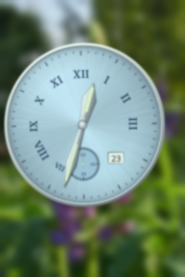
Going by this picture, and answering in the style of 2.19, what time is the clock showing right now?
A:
12.33
